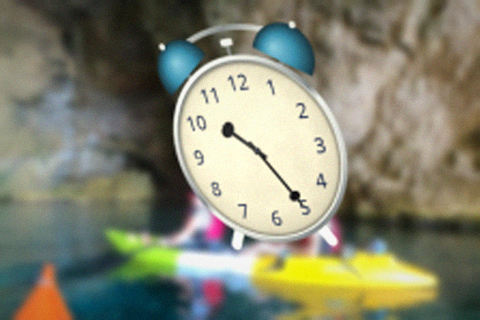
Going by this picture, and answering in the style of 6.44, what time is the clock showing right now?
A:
10.25
